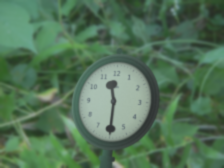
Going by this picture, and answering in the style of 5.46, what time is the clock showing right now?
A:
11.30
